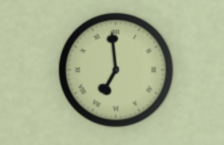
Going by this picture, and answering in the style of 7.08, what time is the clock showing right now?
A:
6.59
